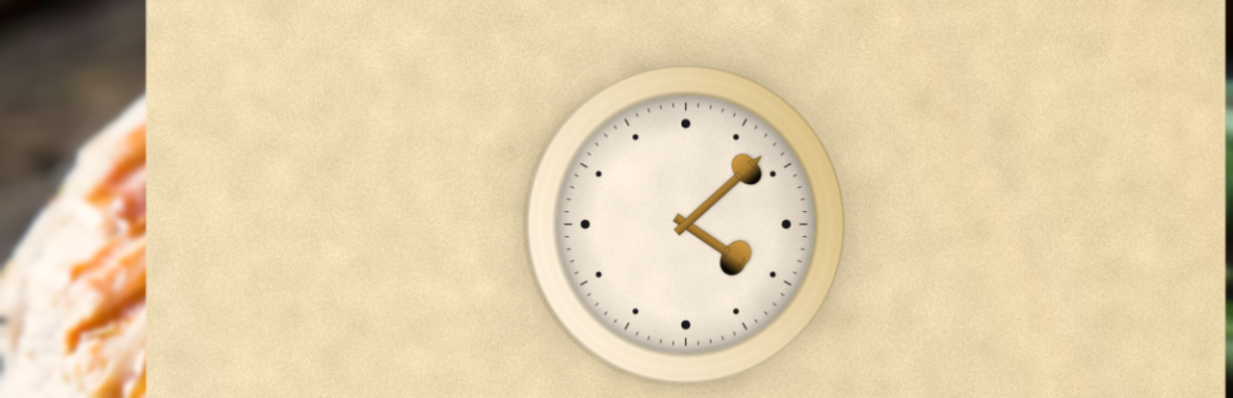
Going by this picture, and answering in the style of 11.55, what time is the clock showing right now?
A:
4.08
